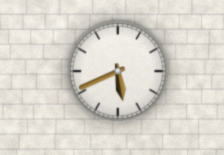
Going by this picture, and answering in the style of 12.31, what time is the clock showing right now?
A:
5.41
